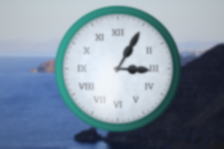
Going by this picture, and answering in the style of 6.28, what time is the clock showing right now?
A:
3.05
